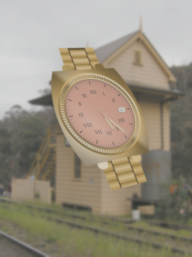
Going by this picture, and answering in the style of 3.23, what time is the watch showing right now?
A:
5.24
